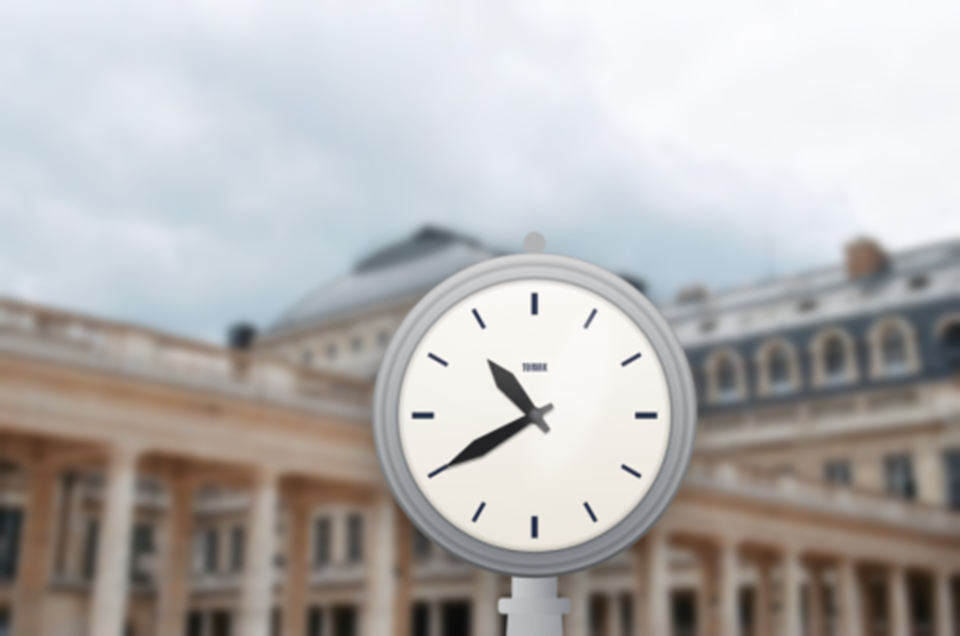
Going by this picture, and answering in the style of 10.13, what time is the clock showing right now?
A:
10.40
